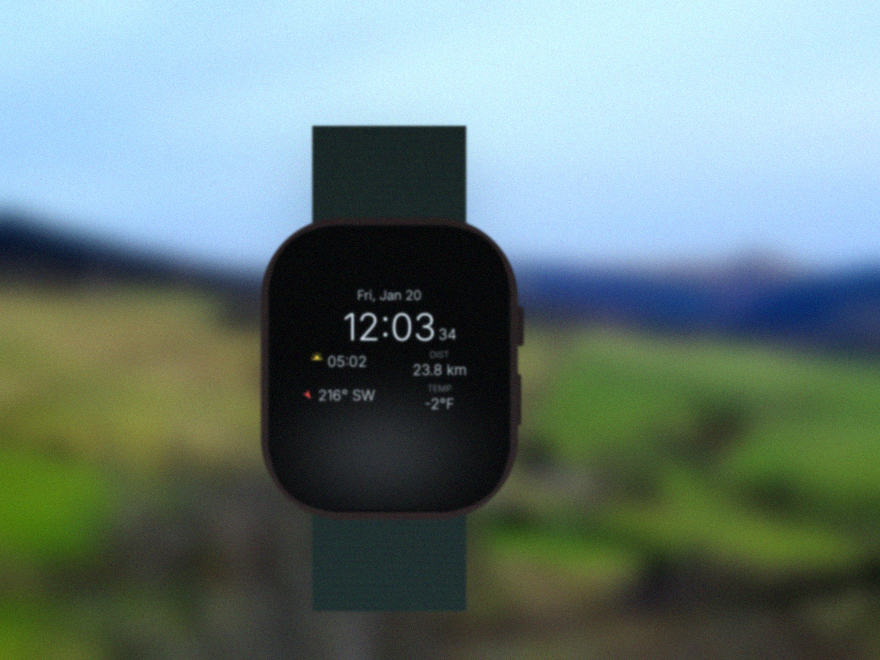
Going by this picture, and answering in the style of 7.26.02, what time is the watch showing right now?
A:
12.03.34
